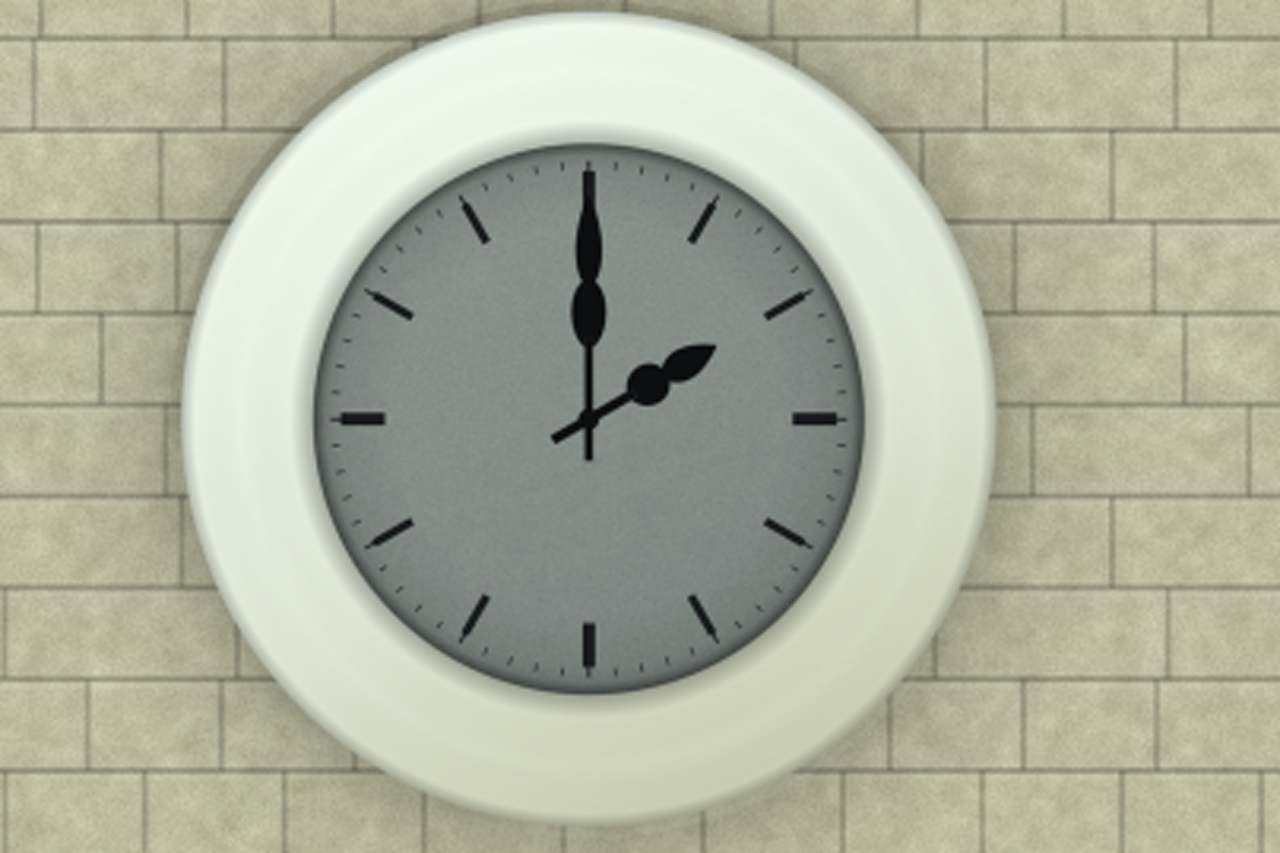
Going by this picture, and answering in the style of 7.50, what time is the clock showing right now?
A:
2.00
